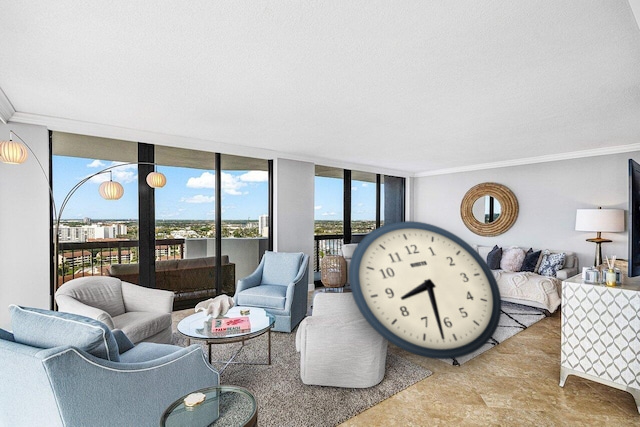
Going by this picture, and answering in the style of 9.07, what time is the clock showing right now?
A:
8.32
